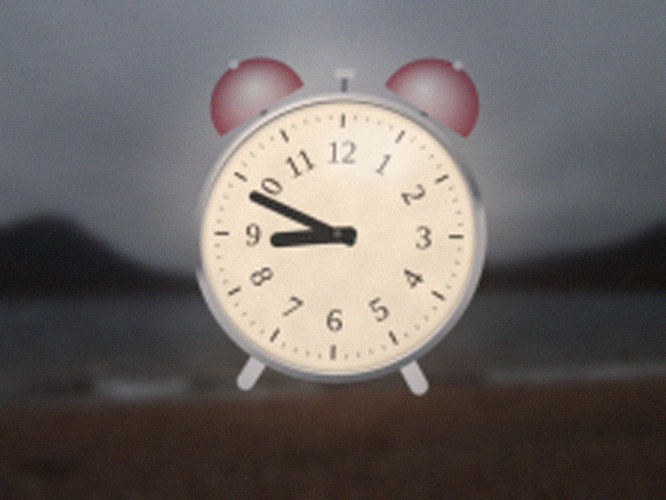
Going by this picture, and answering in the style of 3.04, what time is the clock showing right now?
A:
8.49
